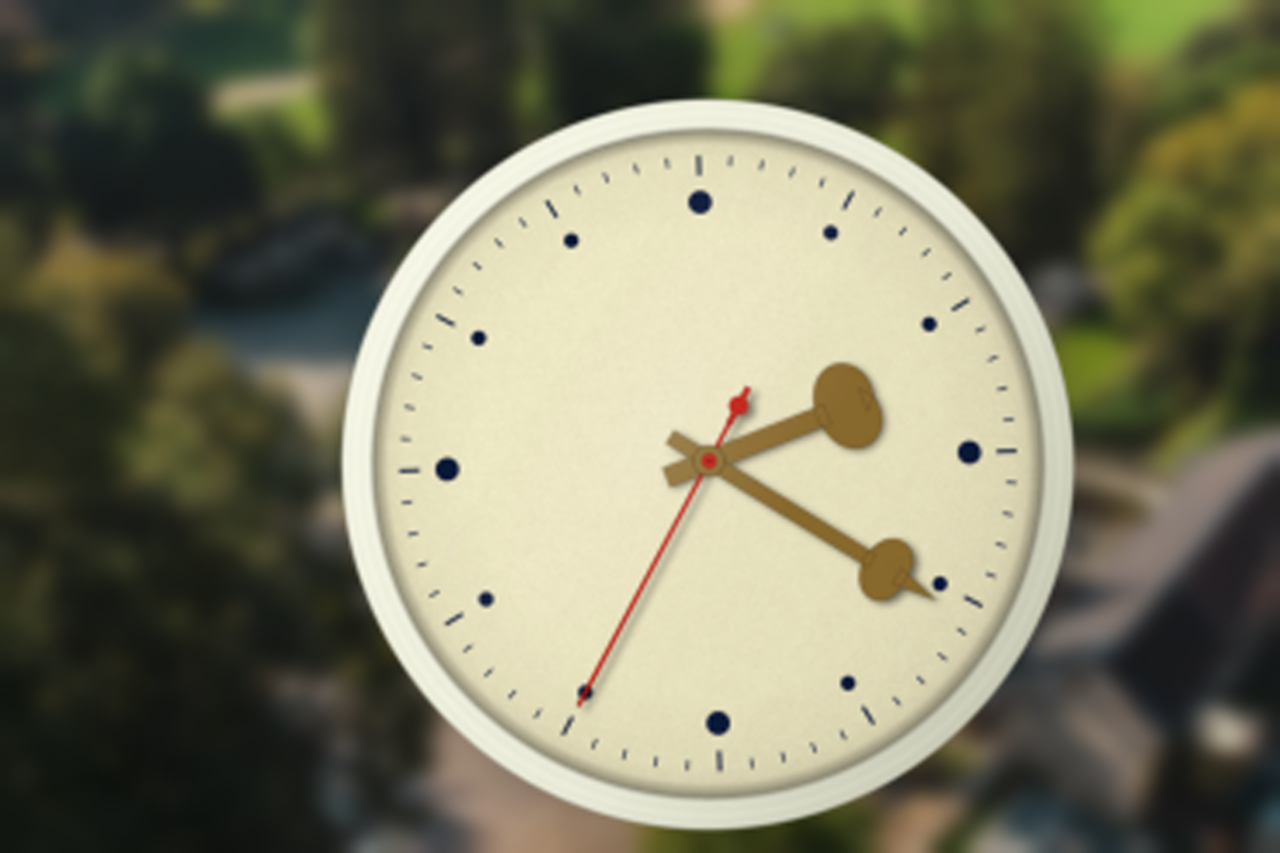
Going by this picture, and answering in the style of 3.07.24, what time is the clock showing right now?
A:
2.20.35
